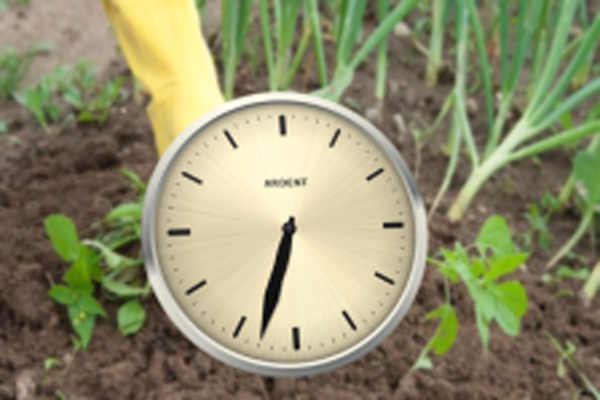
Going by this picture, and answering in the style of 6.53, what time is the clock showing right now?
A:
6.33
